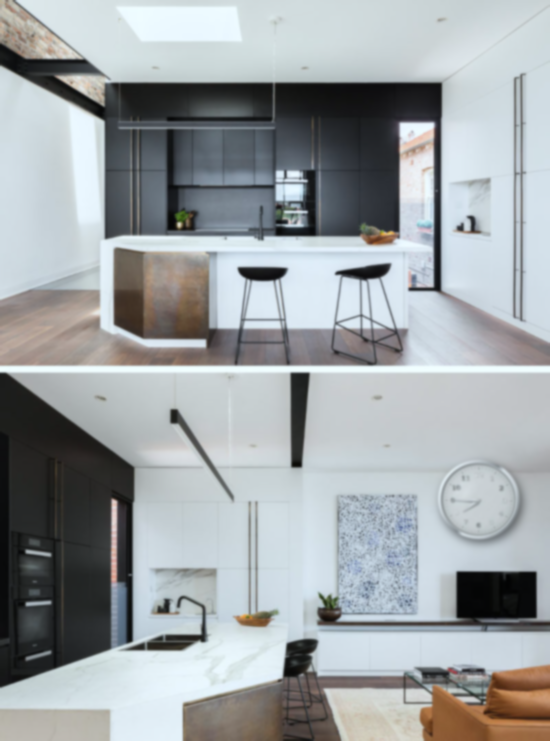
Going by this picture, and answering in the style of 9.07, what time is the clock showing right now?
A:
7.45
